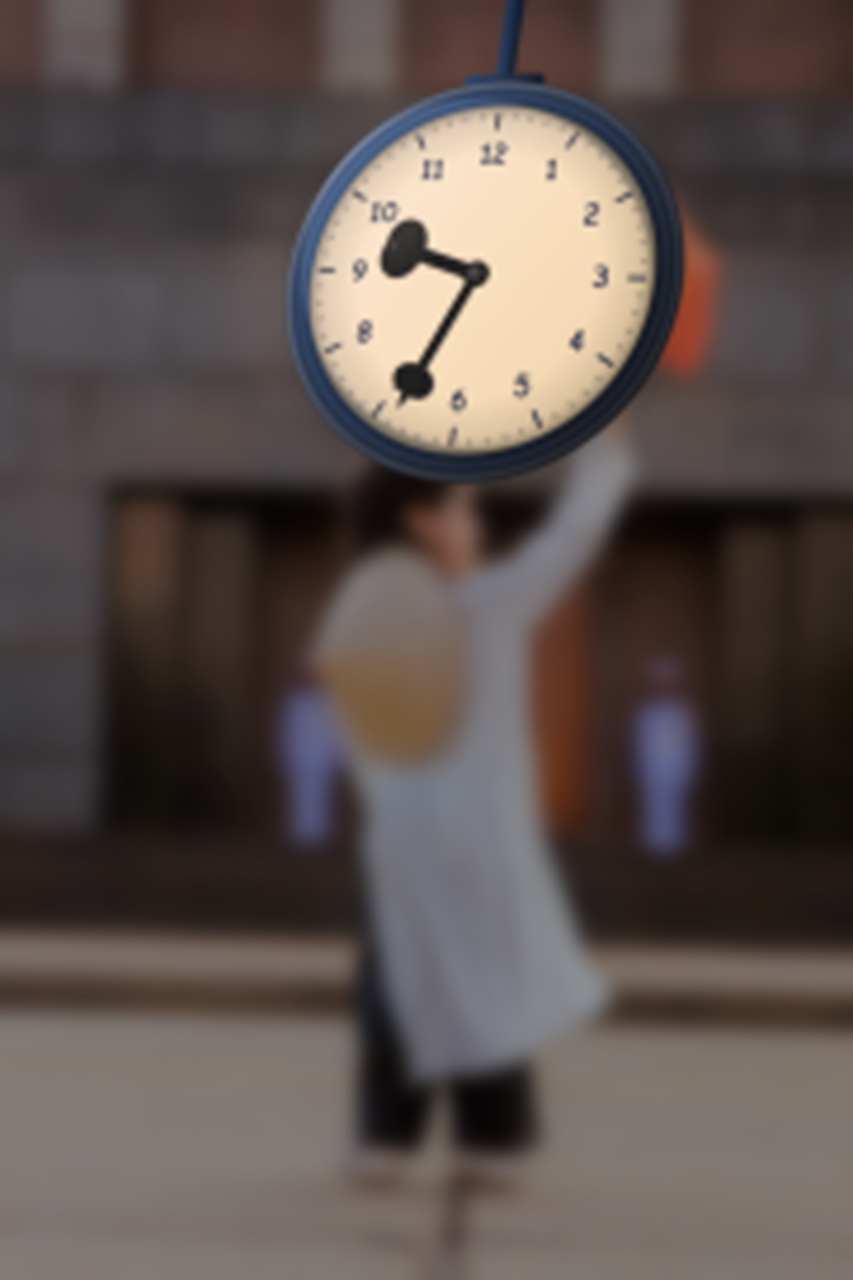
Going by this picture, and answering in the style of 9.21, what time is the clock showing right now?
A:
9.34
